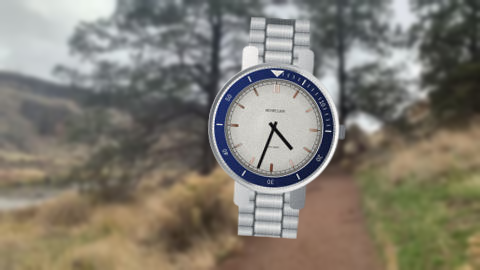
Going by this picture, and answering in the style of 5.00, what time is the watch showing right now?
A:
4.33
